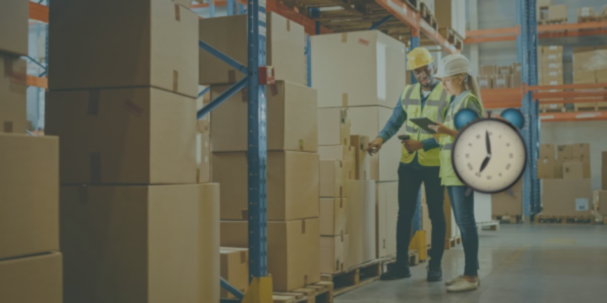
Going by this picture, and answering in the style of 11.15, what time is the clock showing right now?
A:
6.59
